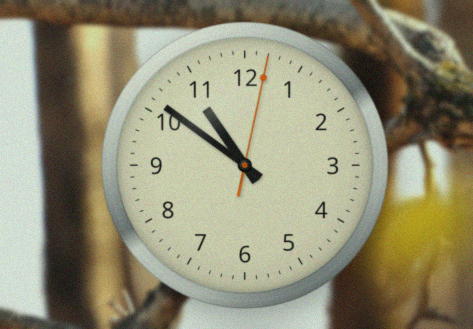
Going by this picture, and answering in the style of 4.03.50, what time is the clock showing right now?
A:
10.51.02
